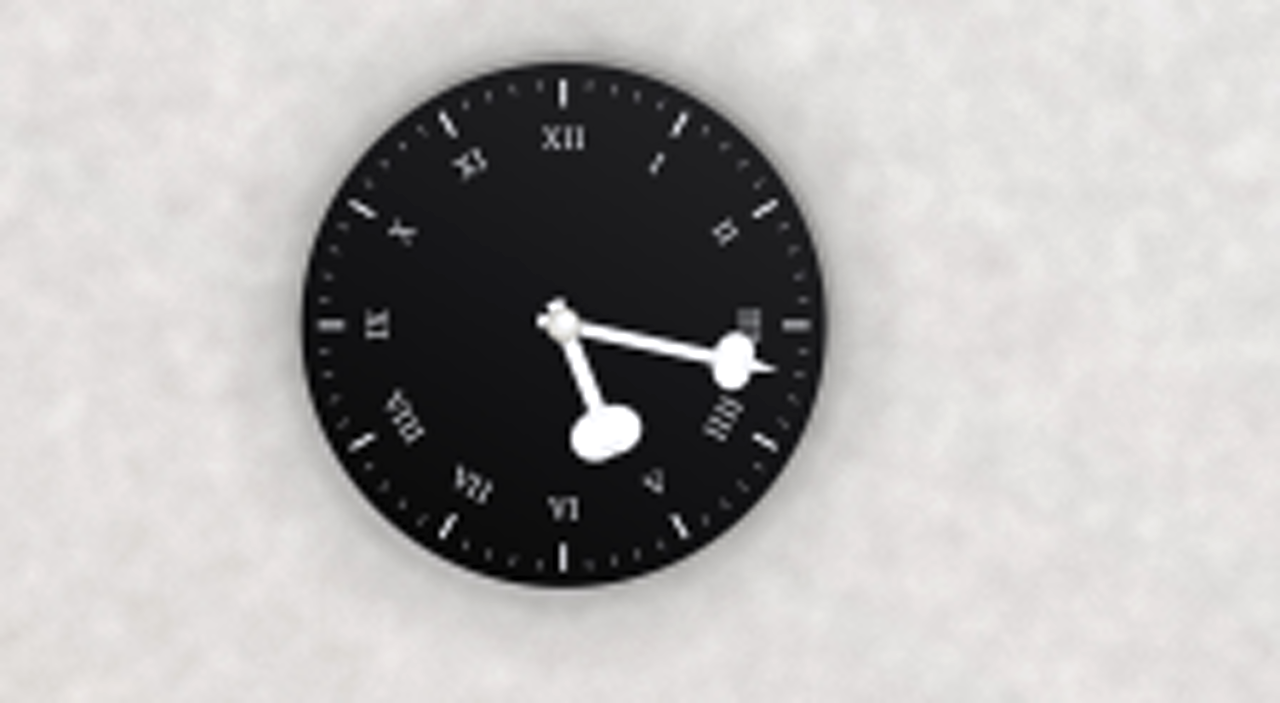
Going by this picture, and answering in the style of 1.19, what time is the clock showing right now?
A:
5.17
